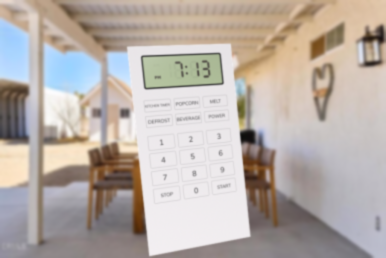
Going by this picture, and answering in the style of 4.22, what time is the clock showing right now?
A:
7.13
